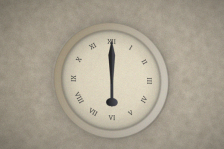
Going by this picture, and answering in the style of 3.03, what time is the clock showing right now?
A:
6.00
